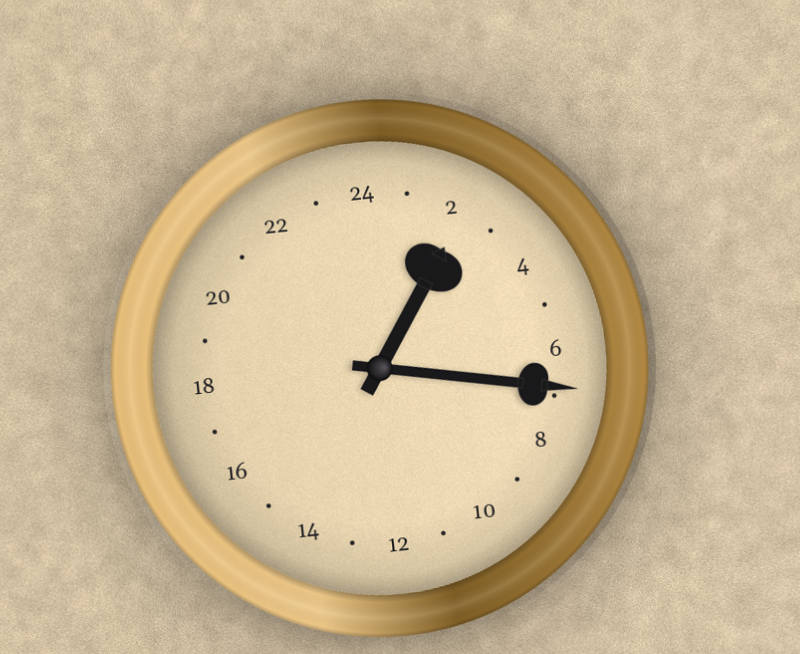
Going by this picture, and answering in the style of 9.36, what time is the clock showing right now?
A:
2.17
